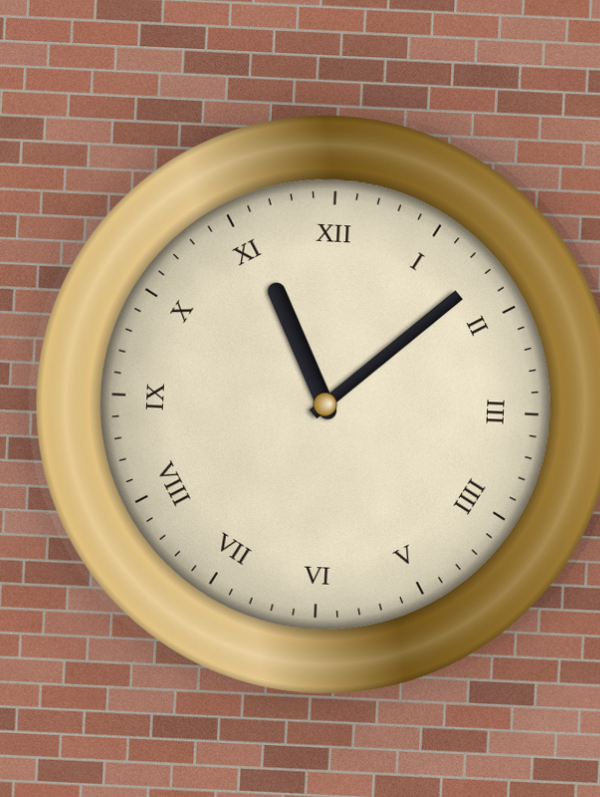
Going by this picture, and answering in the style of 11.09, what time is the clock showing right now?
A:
11.08
